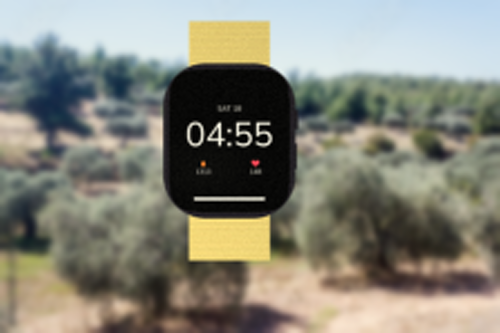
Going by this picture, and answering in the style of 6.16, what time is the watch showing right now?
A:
4.55
